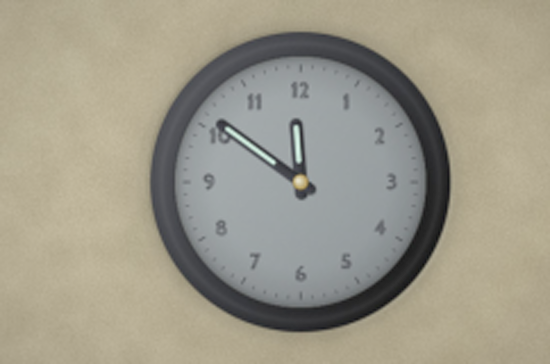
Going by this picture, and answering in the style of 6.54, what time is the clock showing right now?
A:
11.51
